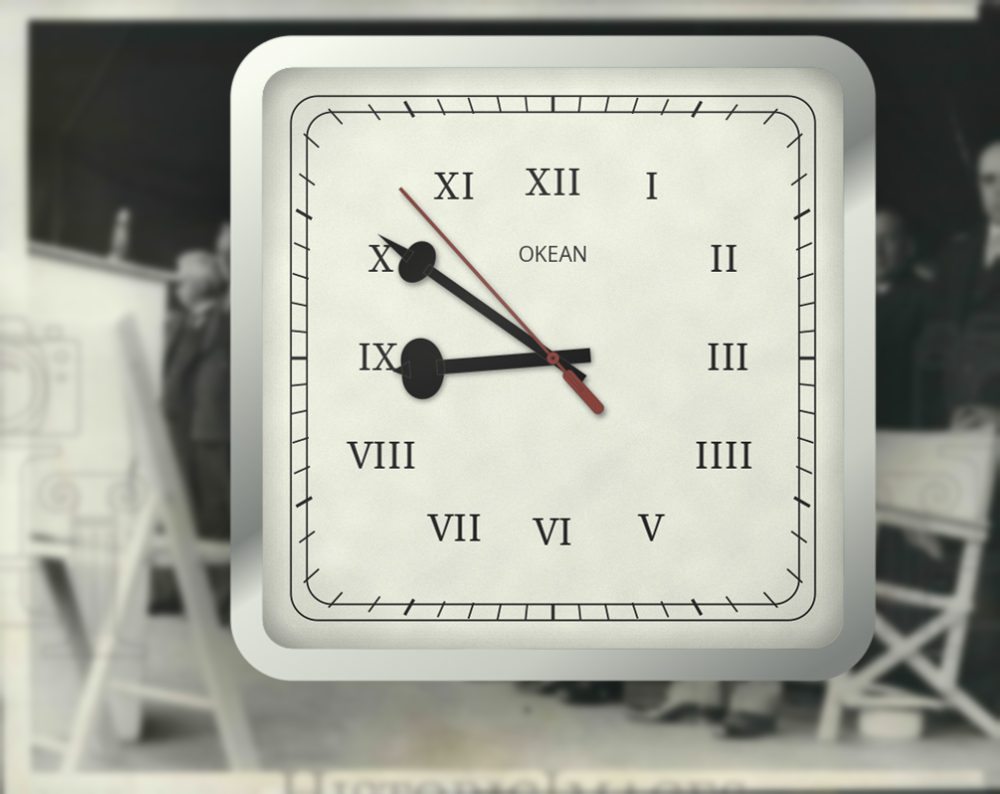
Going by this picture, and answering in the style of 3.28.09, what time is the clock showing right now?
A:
8.50.53
